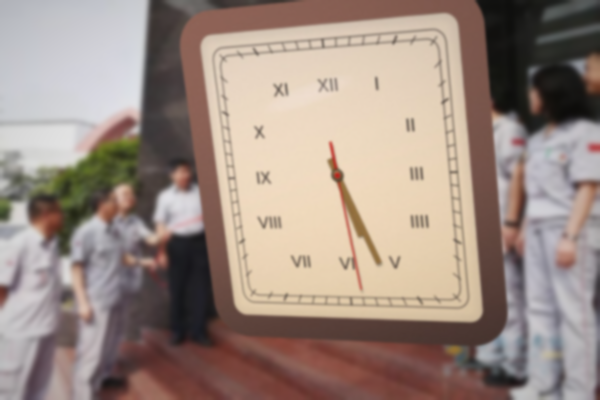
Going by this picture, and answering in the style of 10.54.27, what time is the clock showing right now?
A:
5.26.29
